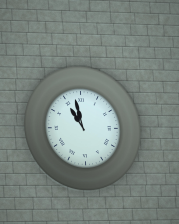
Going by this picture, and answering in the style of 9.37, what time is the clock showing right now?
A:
10.58
